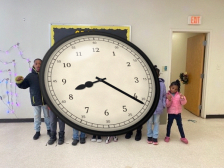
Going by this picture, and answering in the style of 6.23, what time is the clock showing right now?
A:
8.21
